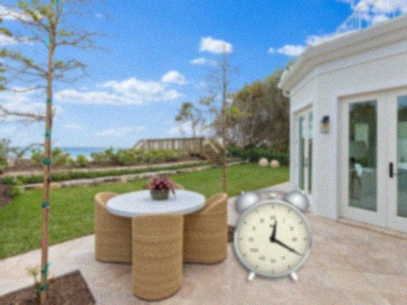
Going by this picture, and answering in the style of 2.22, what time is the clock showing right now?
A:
12.20
